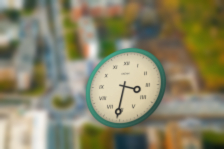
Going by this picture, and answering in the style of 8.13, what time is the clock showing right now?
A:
3.31
